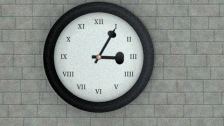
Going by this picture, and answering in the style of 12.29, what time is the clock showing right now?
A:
3.05
